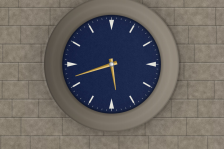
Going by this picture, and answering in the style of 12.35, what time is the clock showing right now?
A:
5.42
